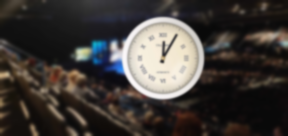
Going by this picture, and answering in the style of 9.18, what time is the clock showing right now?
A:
12.05
